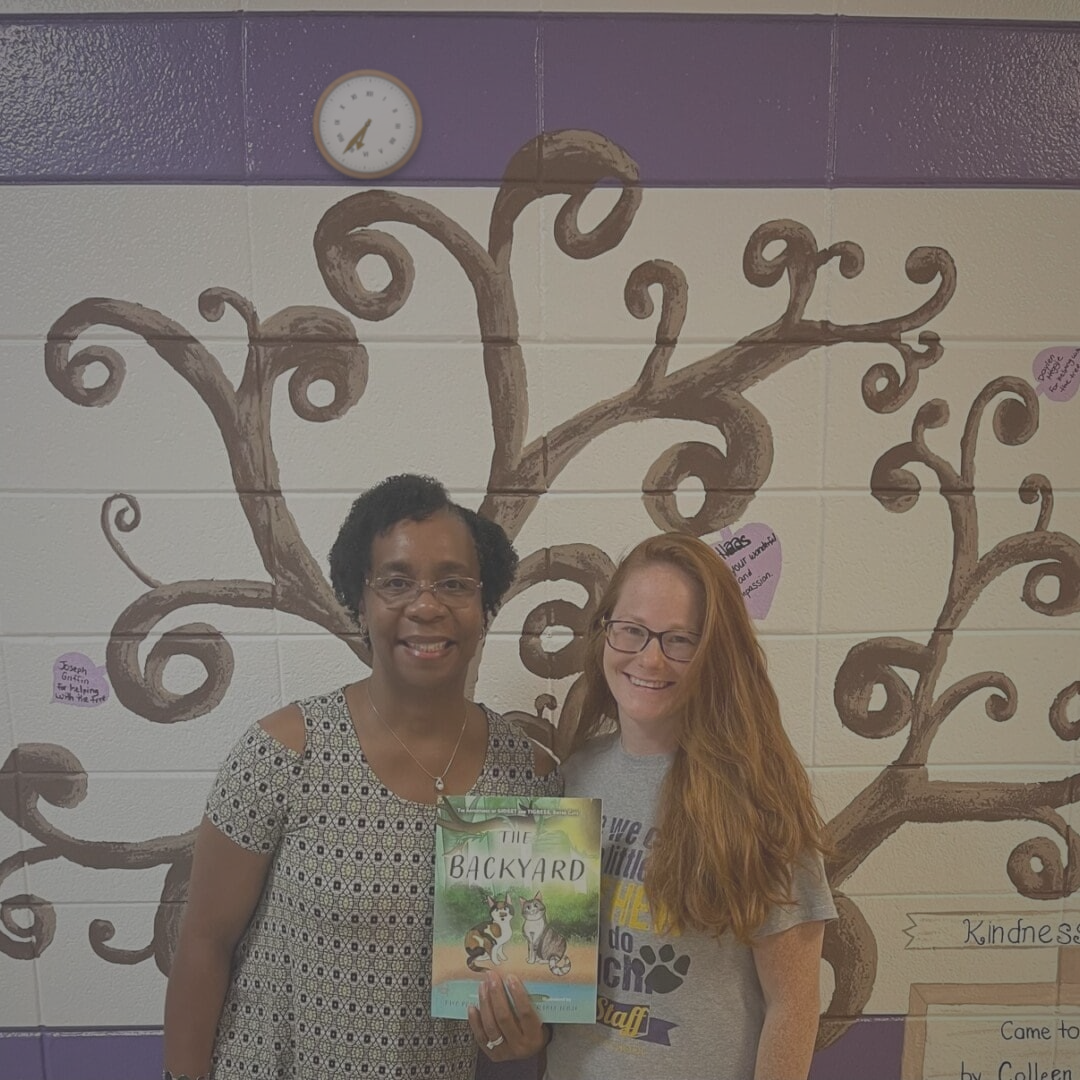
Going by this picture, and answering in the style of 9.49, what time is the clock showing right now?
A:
6.36
